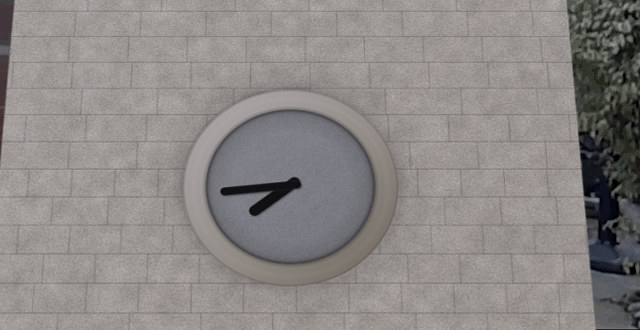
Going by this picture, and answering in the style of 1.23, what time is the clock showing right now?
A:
7.44
